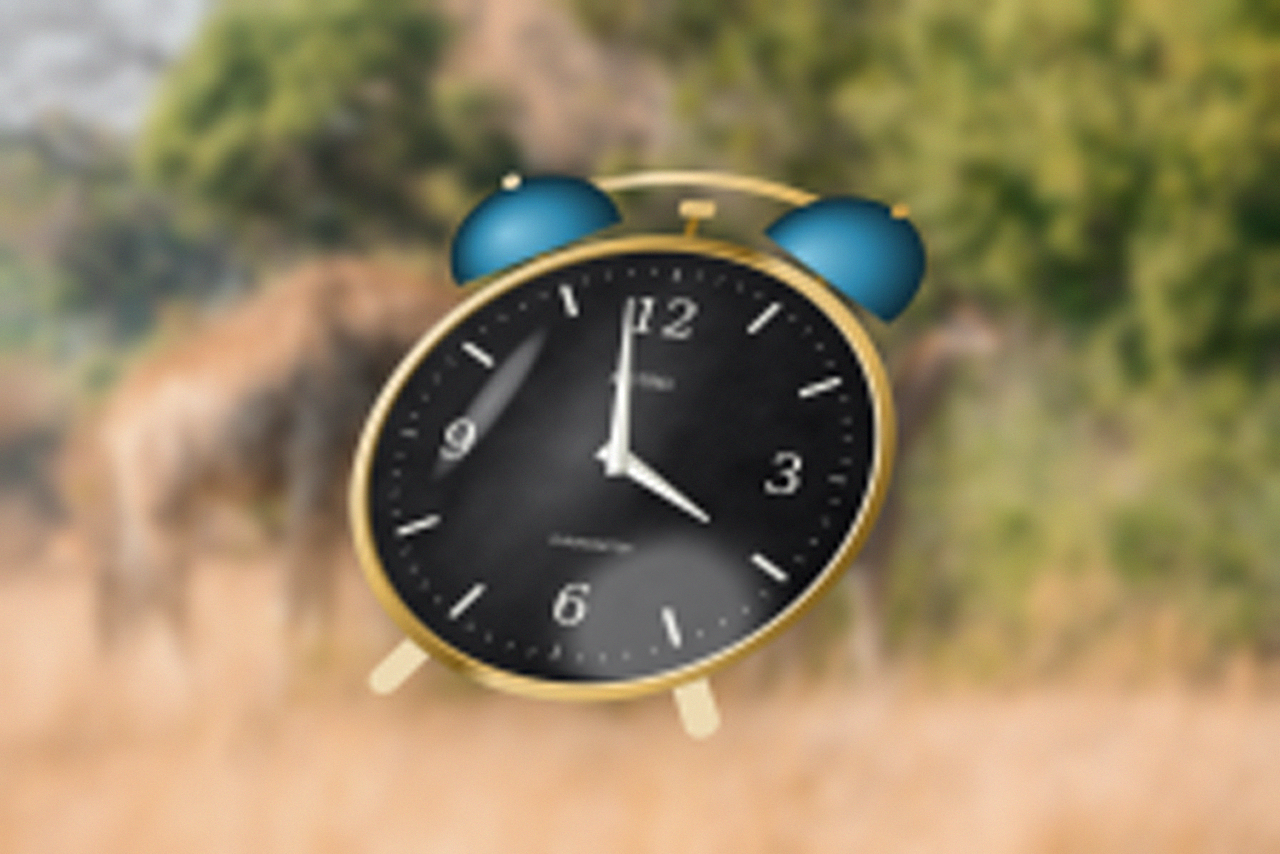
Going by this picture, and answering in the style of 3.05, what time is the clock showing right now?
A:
3.58
